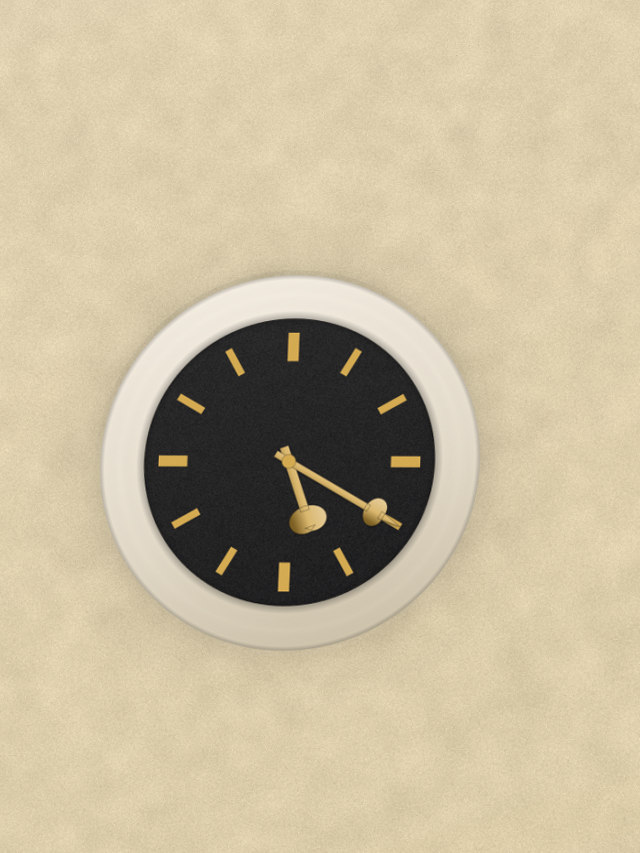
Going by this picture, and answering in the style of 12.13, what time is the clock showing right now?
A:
5.20
